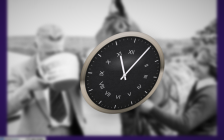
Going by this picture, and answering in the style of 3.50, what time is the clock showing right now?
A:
11.05
